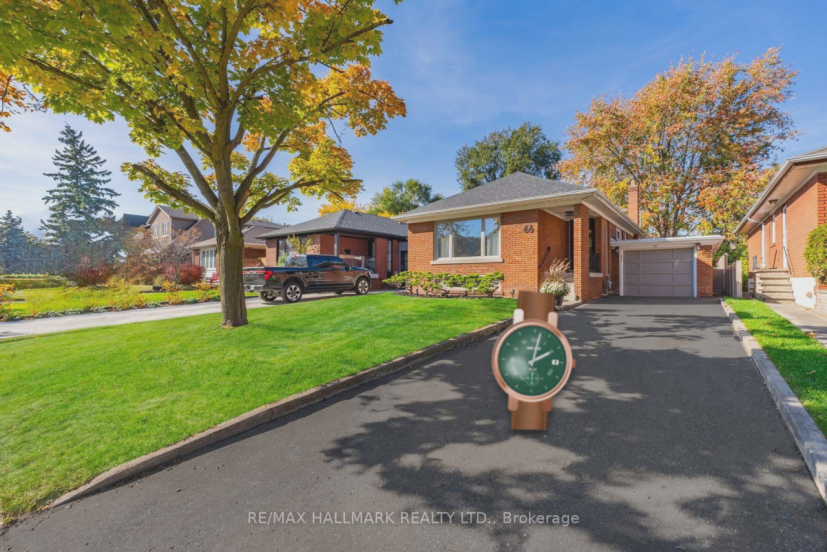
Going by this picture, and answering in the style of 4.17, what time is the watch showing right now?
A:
2.02
